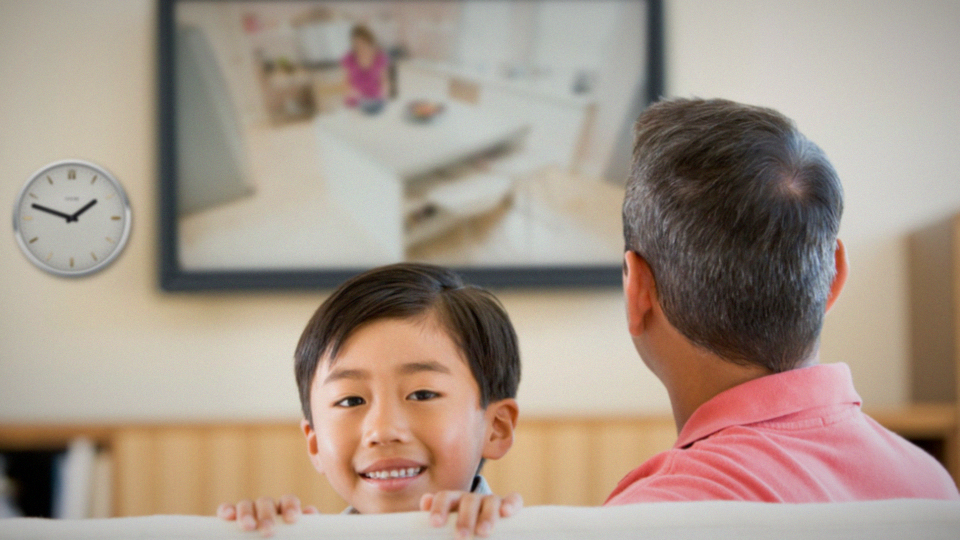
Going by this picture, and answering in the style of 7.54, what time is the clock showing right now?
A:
1.48
